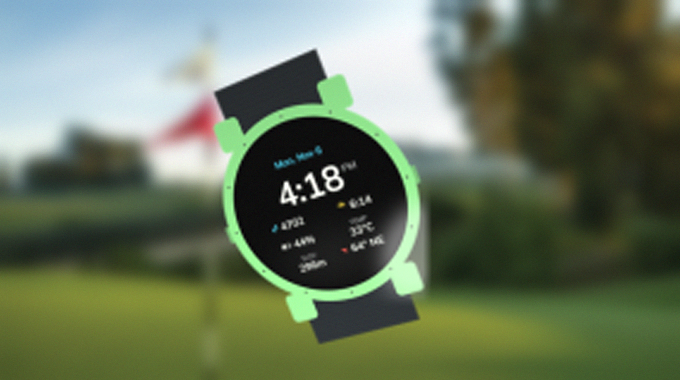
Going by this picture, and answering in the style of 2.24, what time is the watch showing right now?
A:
4.18
